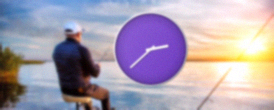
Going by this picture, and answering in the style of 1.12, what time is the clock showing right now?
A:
2.38
